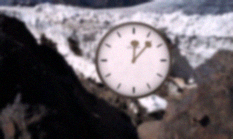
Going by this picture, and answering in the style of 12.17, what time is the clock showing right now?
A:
12.07
